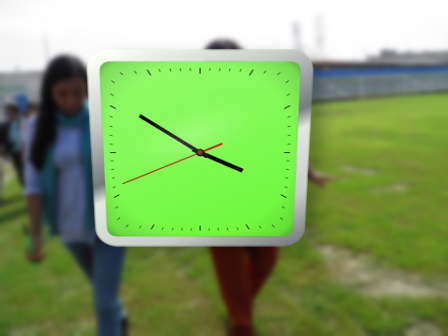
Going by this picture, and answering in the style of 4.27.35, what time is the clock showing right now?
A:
3.50.41
